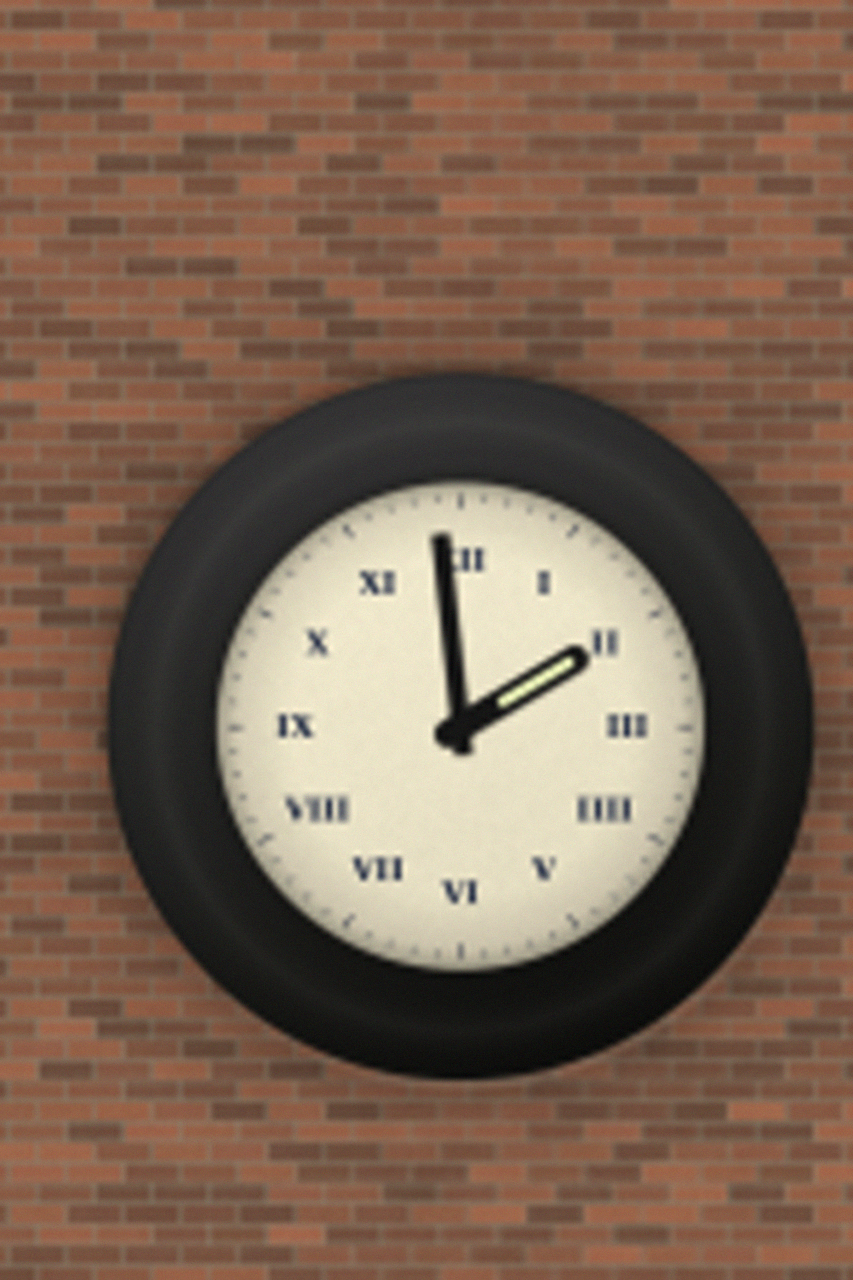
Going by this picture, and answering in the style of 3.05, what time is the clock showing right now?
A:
1.59
